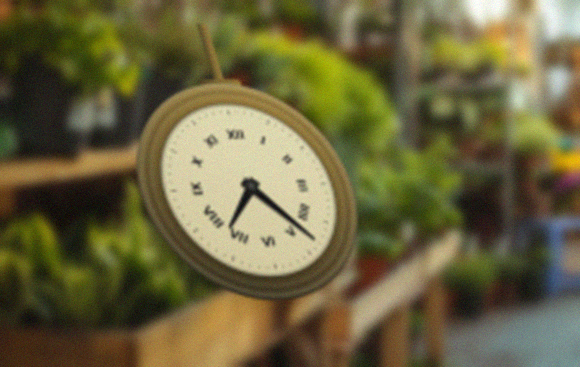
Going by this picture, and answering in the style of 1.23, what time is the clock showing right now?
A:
7.23
